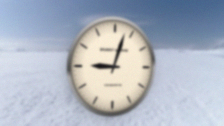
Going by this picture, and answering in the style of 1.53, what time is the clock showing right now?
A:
9.03
